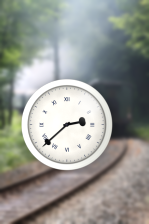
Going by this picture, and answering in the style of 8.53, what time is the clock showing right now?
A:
2.38
